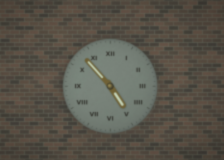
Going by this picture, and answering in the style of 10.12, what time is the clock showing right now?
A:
4.53
